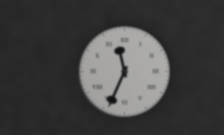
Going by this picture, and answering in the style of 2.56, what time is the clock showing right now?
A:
11.34
